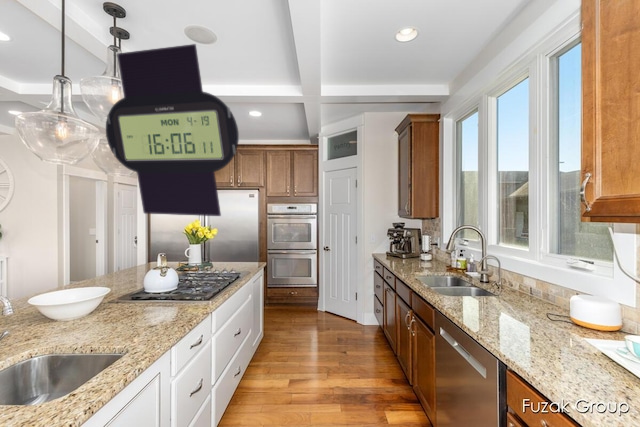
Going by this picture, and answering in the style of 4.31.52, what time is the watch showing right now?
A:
16.06.11
